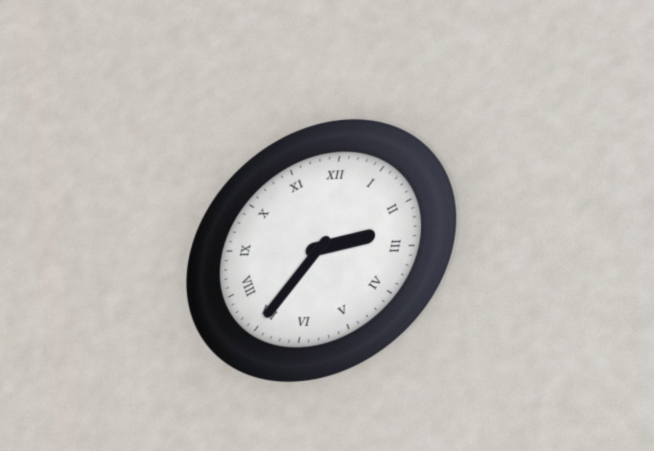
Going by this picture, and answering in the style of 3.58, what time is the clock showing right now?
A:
2.35
